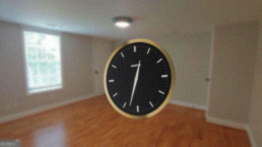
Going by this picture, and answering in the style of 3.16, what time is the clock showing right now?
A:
12.33
